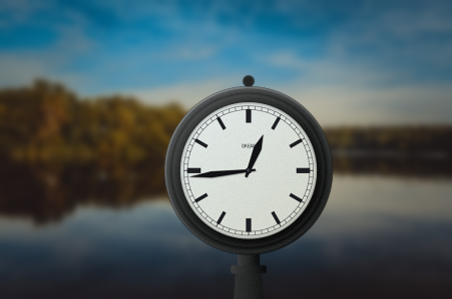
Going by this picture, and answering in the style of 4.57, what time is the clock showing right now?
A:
12.44
